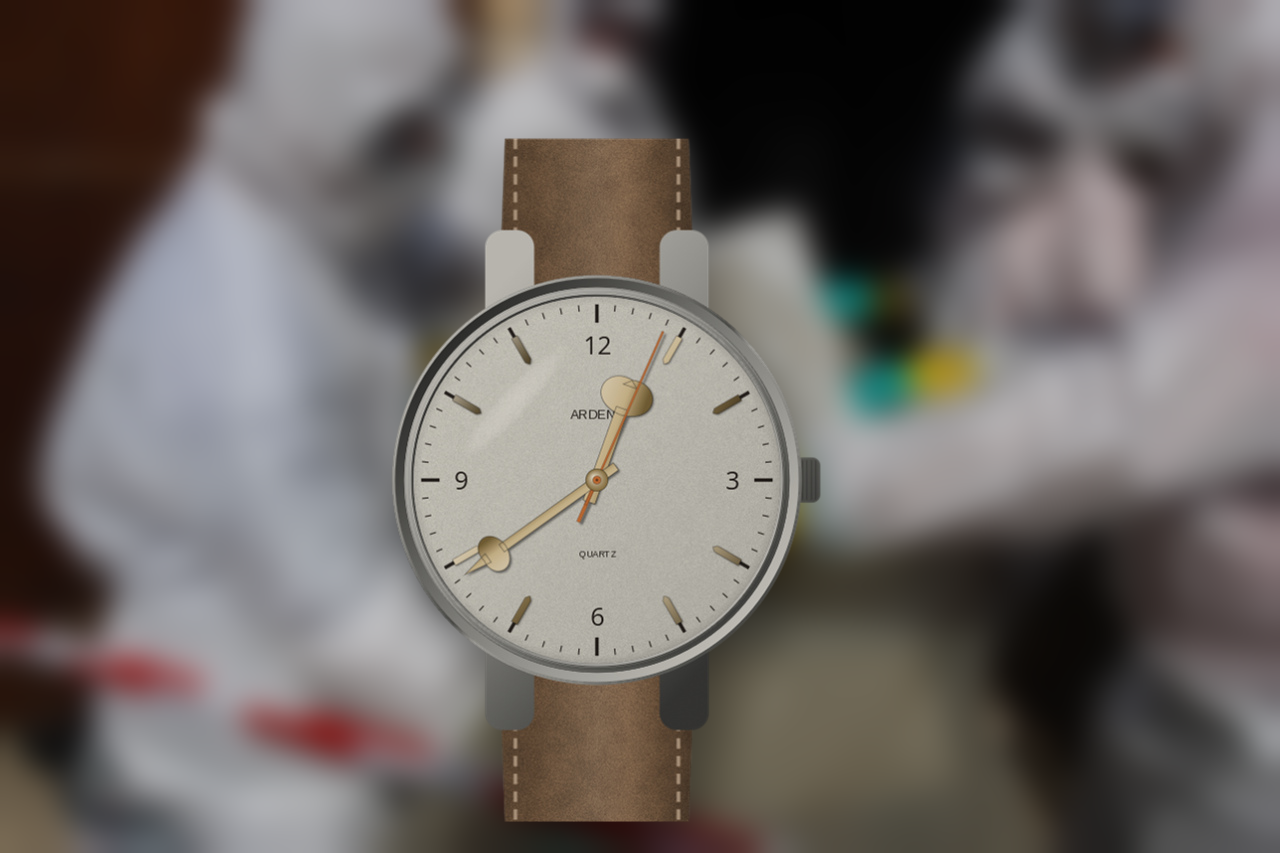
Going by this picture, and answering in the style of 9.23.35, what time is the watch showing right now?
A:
12.39.04
